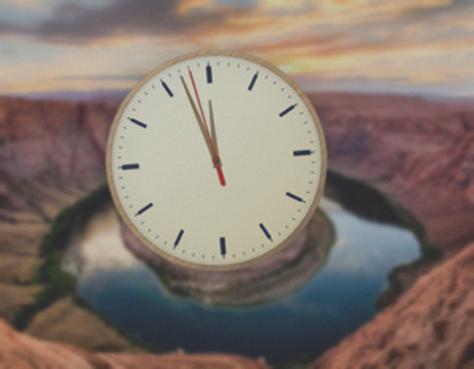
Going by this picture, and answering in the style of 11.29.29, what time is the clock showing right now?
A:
11.56.58
